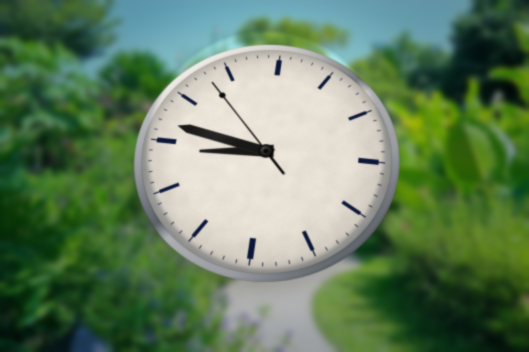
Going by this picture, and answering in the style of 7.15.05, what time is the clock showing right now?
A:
8.46.53
